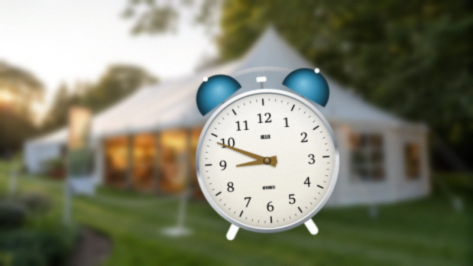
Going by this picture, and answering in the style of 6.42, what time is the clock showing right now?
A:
8.49
